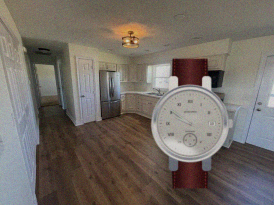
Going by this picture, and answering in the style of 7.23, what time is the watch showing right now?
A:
9.51
